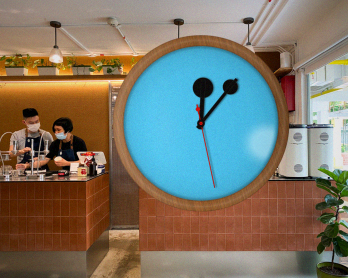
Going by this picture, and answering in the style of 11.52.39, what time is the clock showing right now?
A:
12.06.28
